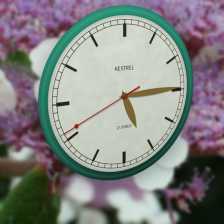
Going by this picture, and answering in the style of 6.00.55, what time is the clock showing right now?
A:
5.14.41
